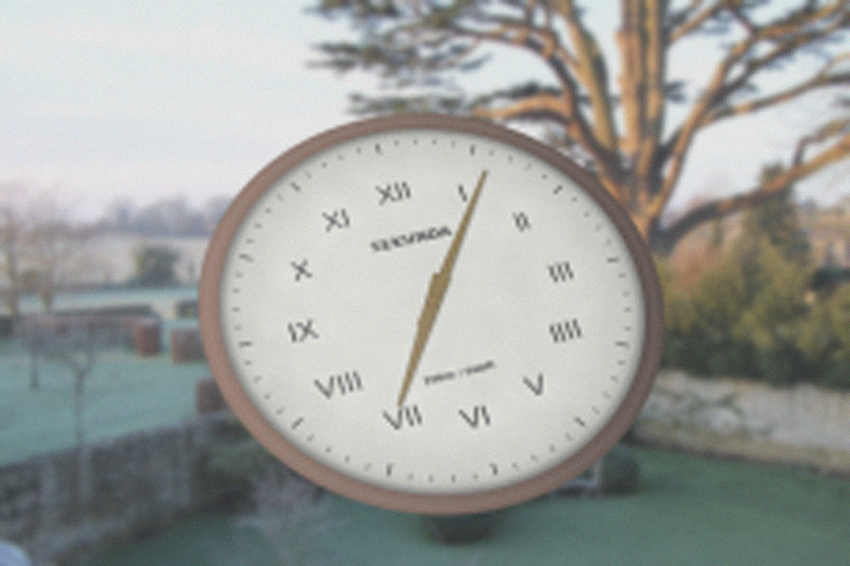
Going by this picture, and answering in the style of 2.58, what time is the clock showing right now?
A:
7.06
